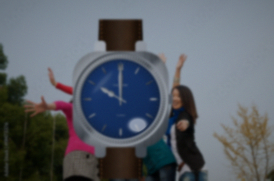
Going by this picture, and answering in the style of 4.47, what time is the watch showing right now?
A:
10.00
